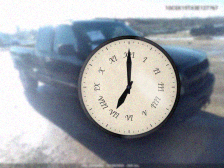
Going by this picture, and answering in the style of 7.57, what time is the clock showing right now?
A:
7.00
